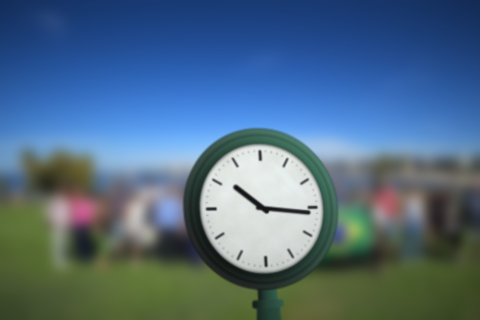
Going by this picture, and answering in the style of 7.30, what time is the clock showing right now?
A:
10.16
